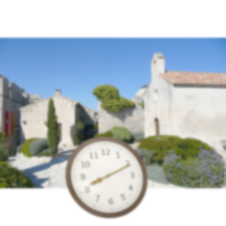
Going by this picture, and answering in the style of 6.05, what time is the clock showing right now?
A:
8.11
